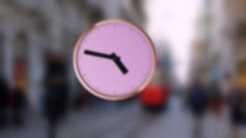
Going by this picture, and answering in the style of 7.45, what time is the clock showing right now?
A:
4.47
